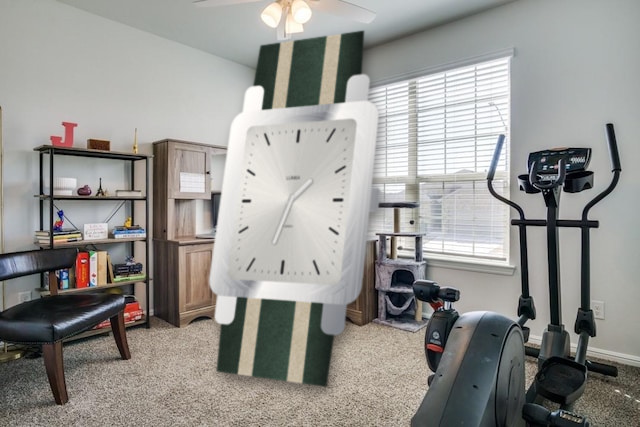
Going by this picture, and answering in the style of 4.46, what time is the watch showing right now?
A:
1.33
